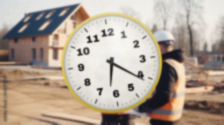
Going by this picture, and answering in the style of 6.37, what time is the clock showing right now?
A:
6.21
